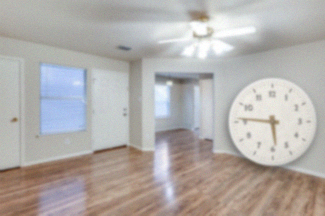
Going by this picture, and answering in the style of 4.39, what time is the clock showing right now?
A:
5.46
